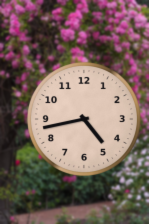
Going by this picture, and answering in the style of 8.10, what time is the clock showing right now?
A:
4.43
